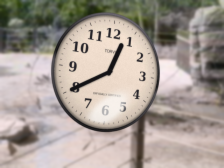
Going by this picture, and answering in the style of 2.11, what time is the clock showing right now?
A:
12.40
